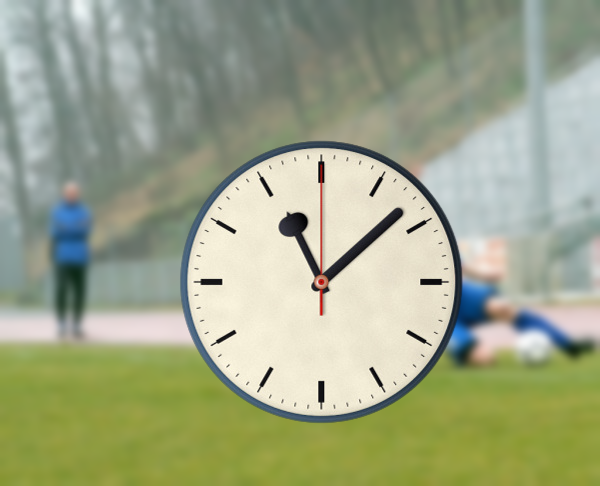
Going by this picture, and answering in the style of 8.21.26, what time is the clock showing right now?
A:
11.08.00
